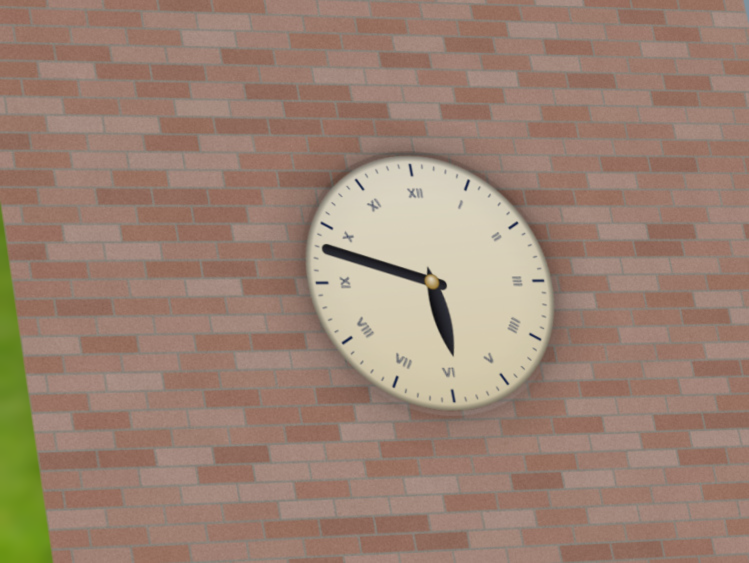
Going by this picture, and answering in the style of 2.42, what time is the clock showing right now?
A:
5.48
